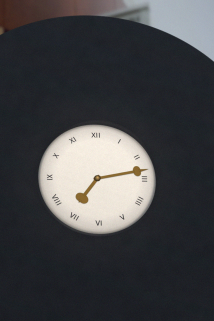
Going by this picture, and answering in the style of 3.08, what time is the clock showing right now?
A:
7.13
